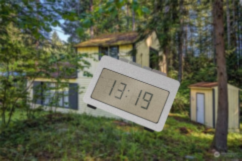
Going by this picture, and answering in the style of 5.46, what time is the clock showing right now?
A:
13.19
